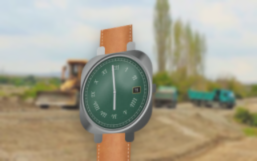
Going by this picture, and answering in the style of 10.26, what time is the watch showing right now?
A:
5.59
